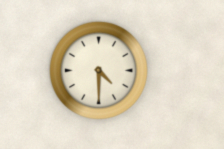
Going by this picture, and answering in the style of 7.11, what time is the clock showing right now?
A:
4.30
